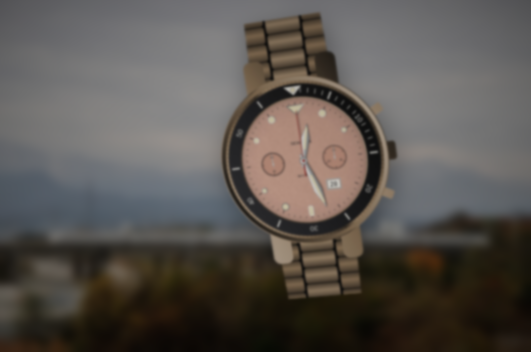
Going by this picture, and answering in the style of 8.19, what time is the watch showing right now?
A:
12.27
